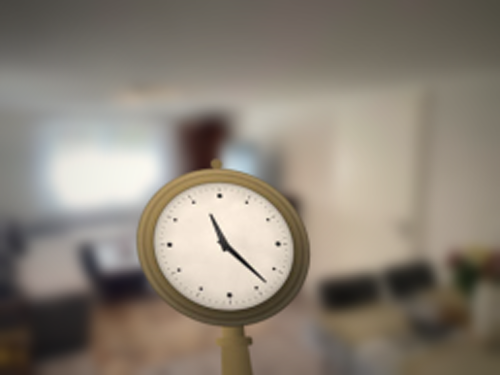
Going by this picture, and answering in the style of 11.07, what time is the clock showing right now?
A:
11.23
